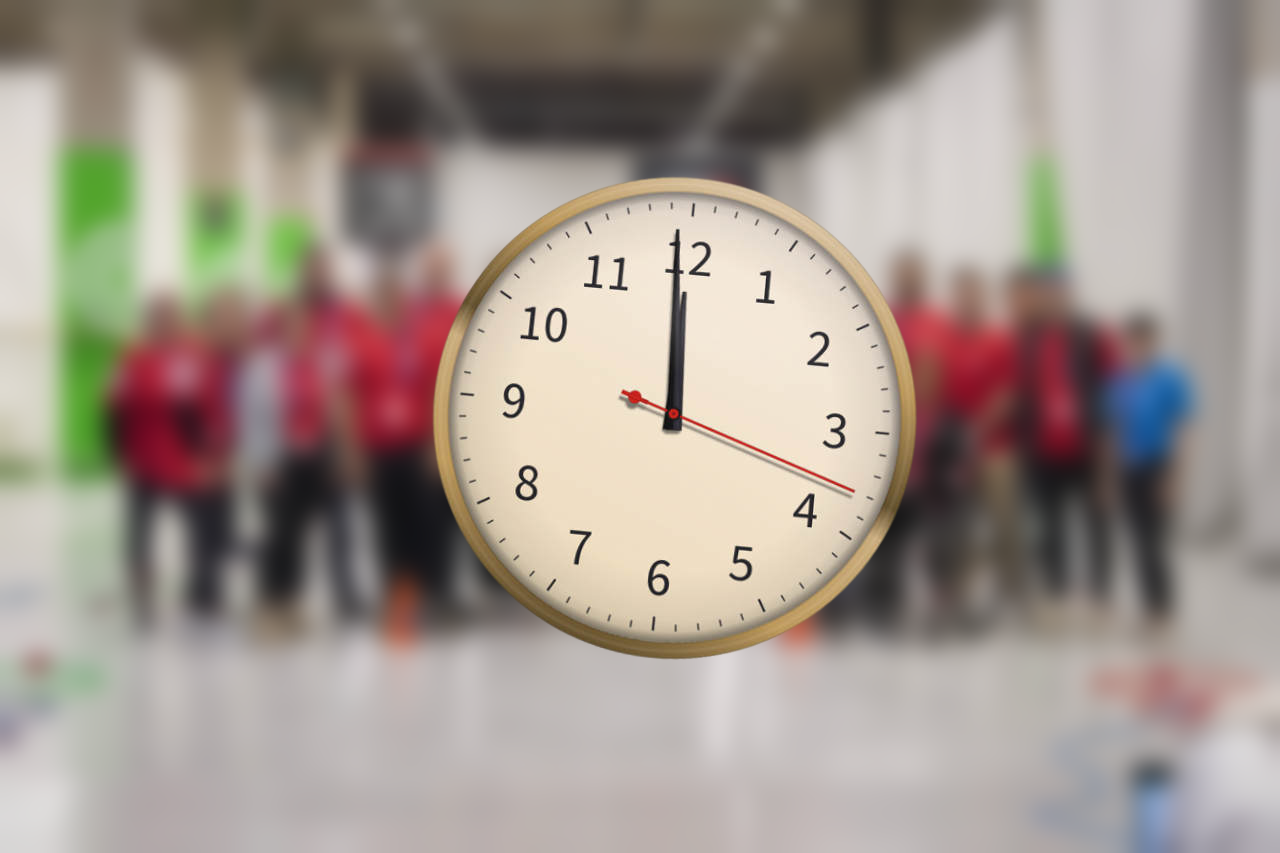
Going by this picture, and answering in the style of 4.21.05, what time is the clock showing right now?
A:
11.59.18
